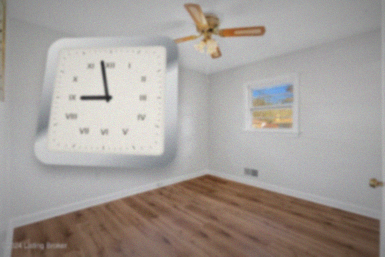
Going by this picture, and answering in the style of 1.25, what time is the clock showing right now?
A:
8.58
